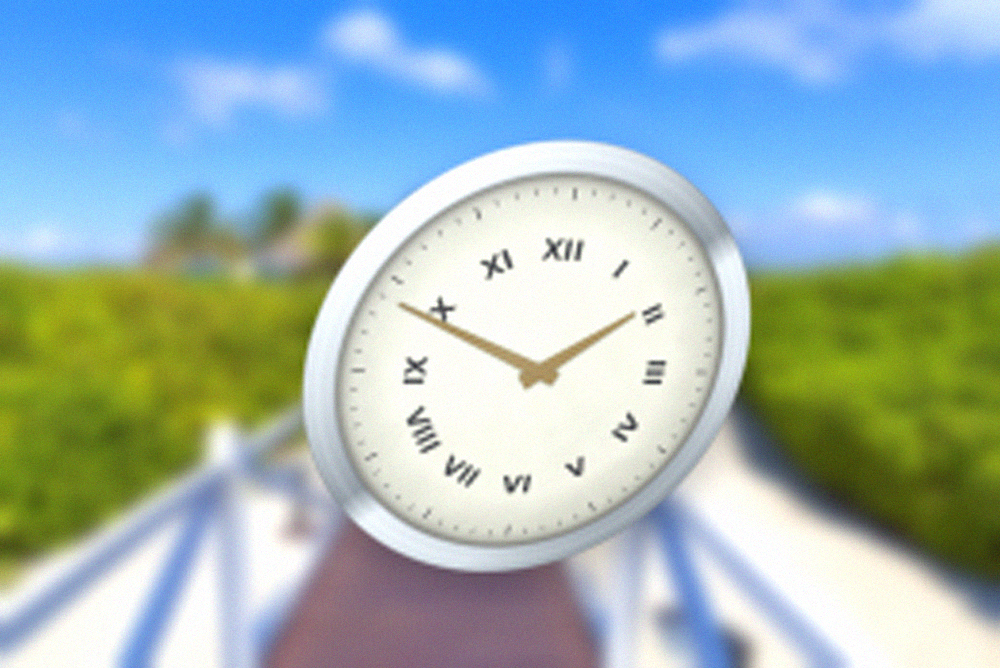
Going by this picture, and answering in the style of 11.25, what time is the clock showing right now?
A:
1.49
